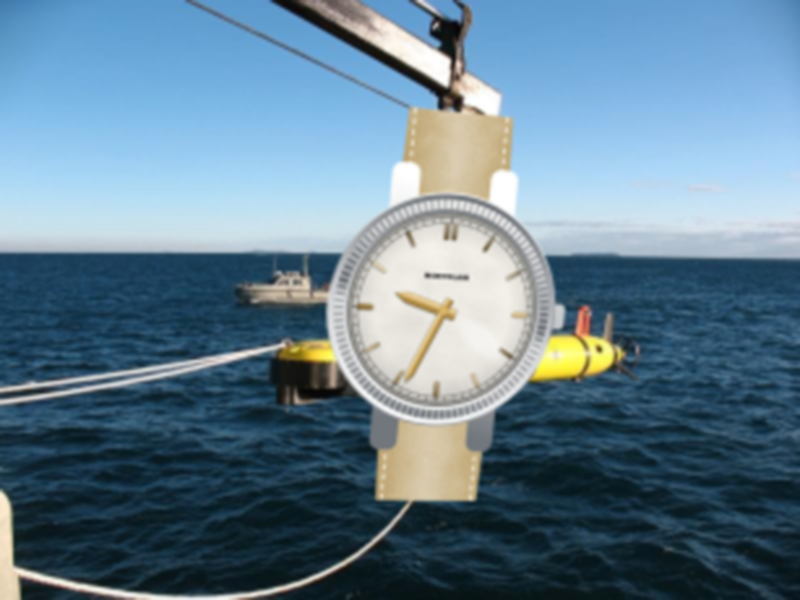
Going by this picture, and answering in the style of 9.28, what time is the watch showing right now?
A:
9.34
